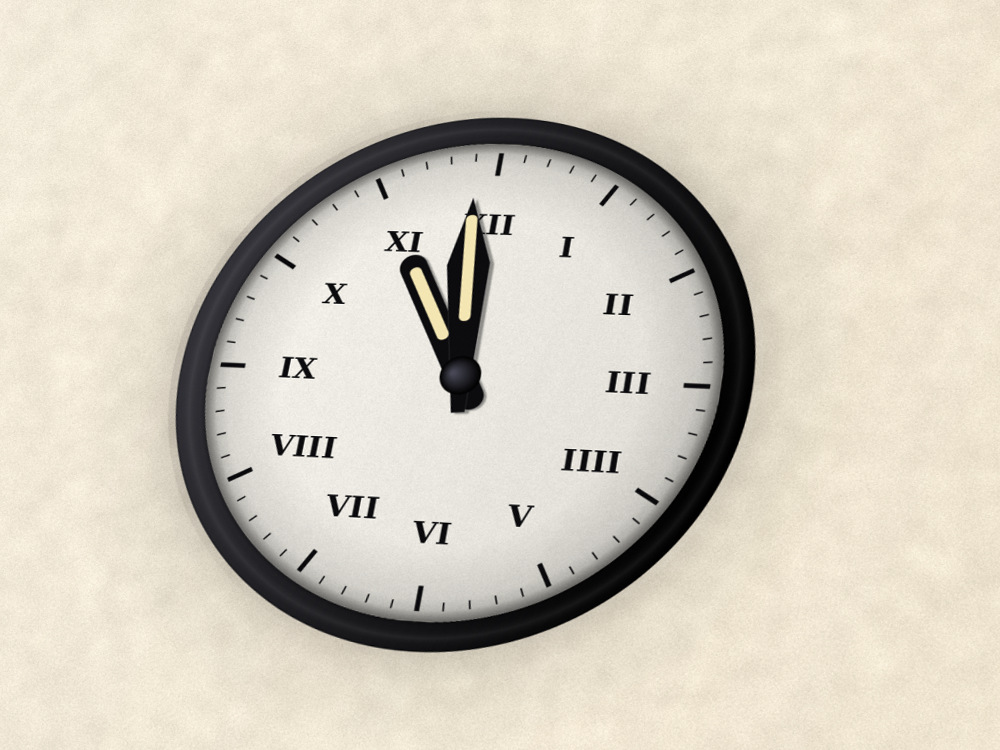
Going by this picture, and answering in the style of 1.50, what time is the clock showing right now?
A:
10.59
